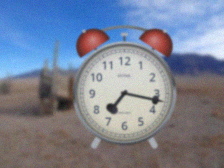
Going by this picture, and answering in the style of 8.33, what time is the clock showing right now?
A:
7.17
